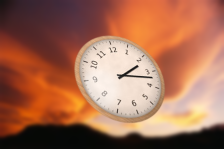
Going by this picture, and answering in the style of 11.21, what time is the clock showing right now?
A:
2.17
